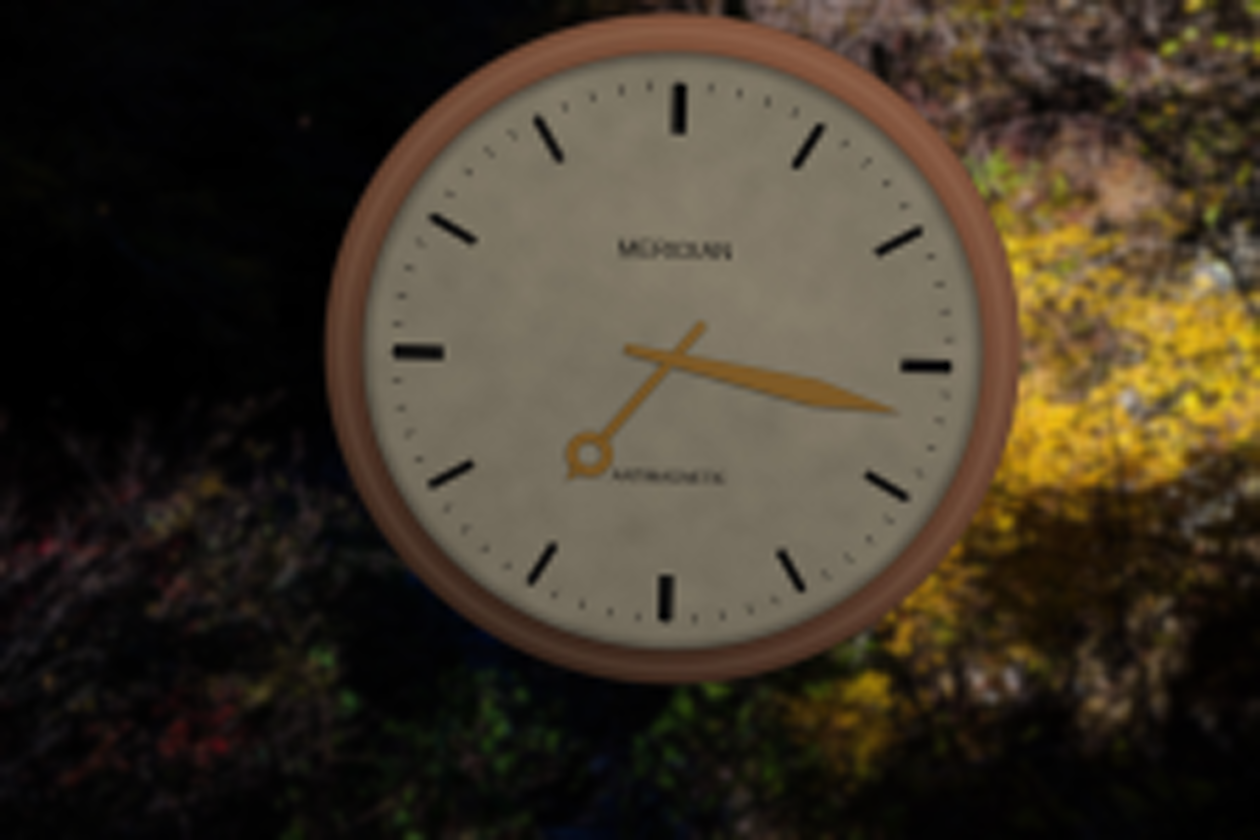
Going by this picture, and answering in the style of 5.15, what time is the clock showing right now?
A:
7.17
